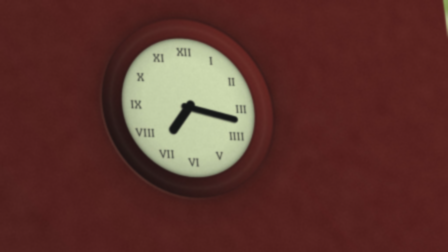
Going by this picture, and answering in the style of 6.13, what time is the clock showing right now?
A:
7.17
